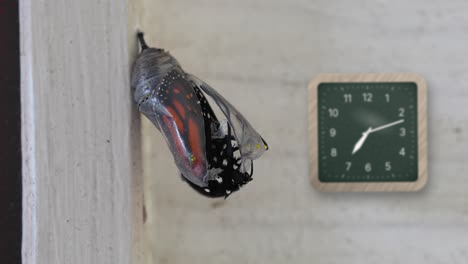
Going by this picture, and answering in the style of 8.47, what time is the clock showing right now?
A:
7.12
